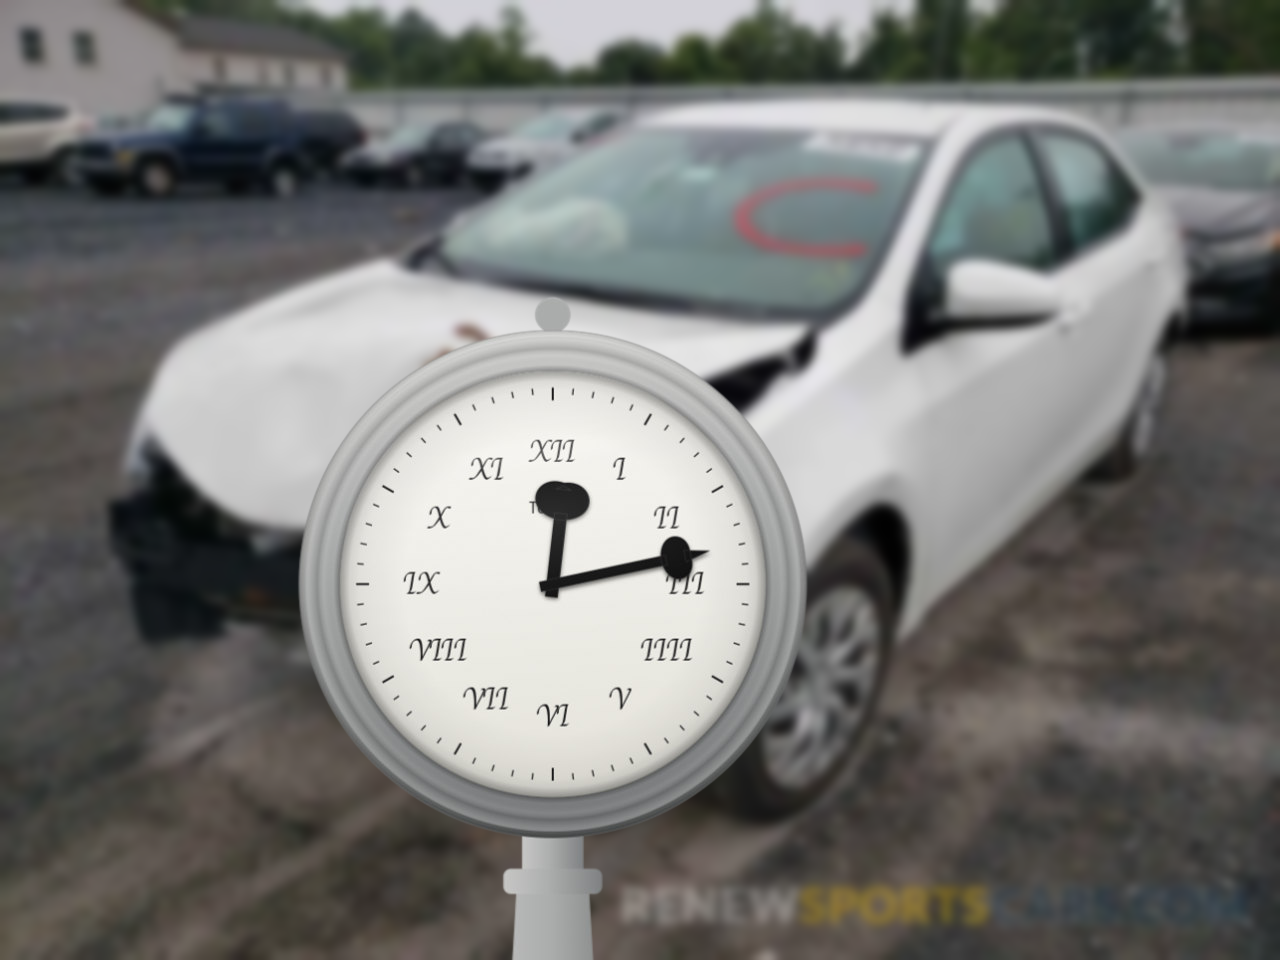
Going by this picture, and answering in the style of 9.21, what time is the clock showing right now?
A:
12.13
